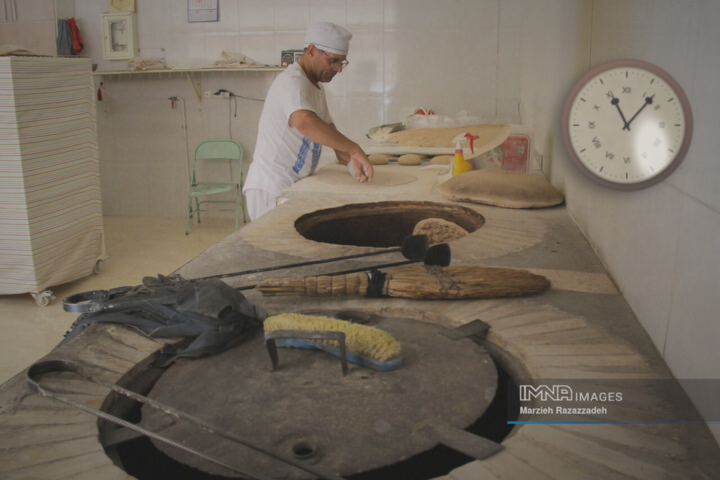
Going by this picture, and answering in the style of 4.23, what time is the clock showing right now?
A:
11.07
